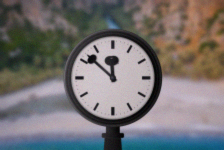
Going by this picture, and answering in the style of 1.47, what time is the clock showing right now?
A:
11.52
